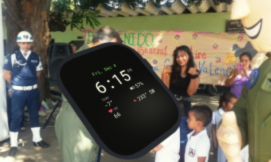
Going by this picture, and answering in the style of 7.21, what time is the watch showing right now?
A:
6.15
